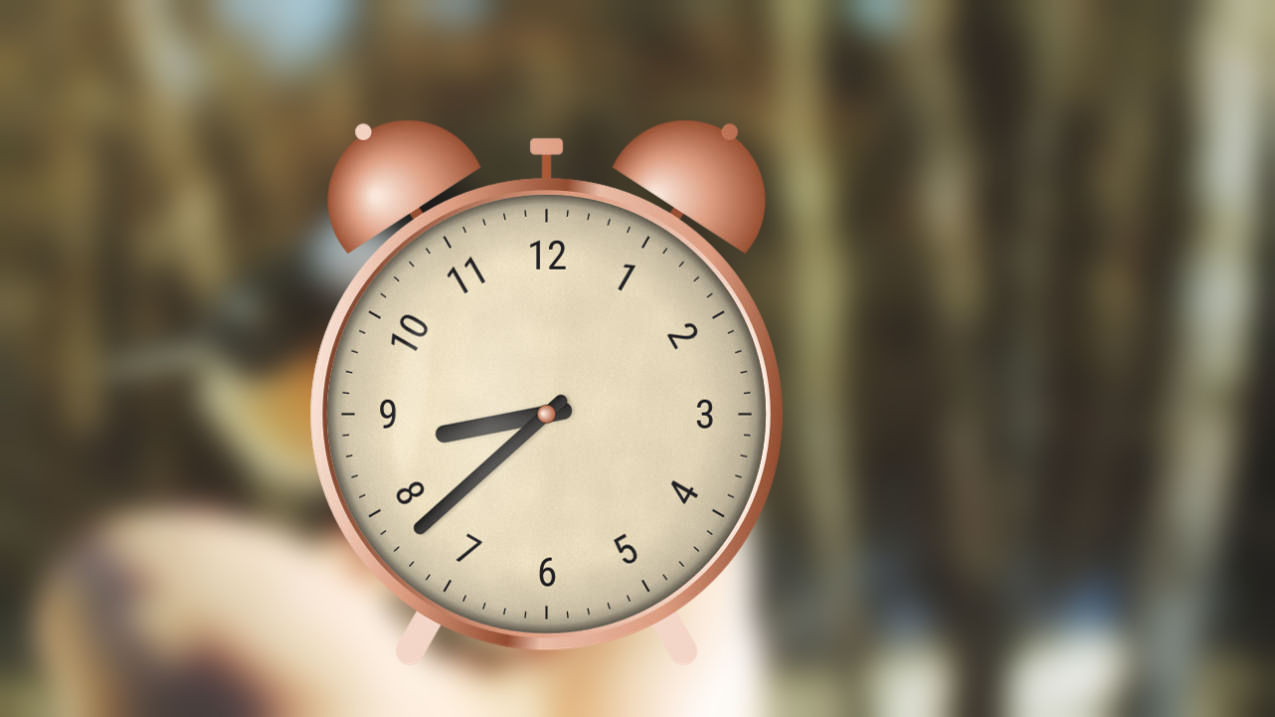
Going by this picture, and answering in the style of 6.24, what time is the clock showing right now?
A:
8.38
